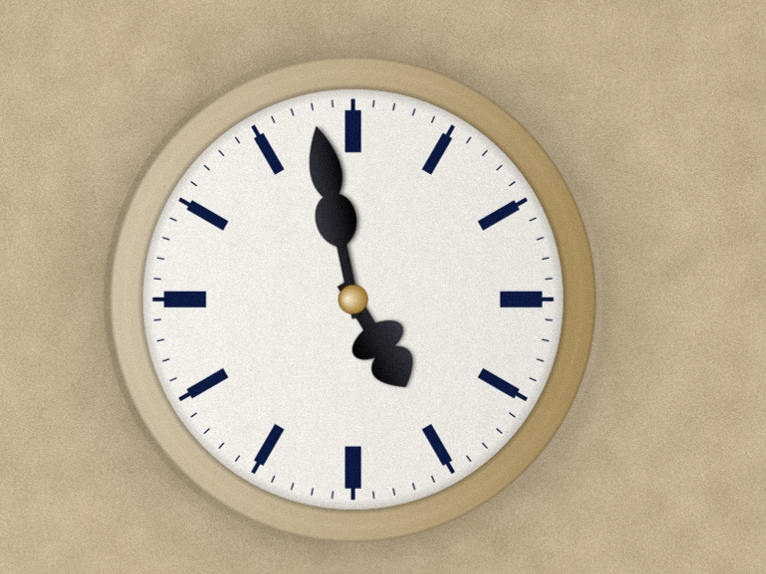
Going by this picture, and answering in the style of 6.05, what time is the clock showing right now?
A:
4.58
